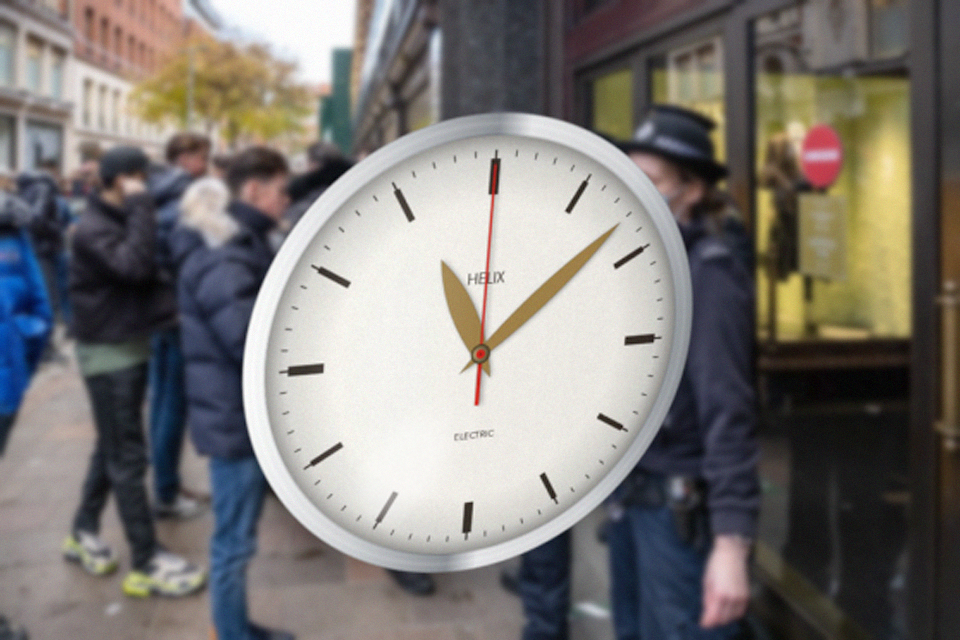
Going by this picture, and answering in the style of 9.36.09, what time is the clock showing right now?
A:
11.08.00
